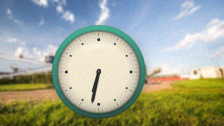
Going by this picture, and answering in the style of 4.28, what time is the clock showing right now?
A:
6.32
